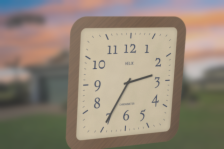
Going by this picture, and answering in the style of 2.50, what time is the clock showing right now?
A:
2.35
